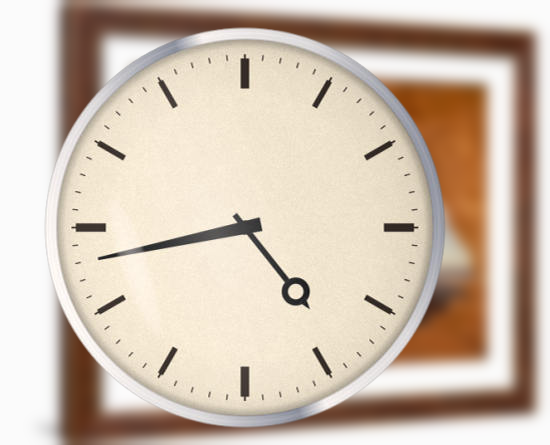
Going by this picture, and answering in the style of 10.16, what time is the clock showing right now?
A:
4.43
